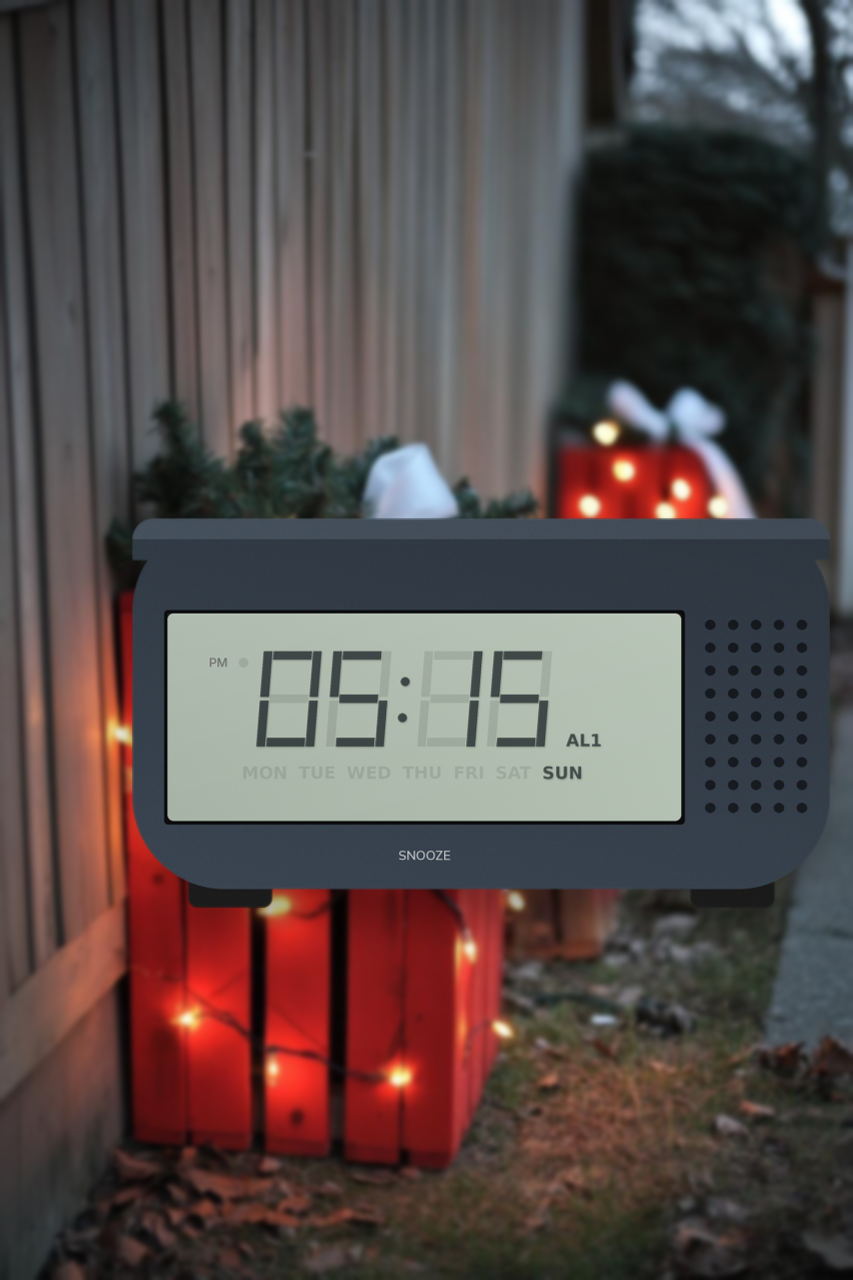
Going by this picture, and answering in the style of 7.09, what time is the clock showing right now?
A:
5.15
